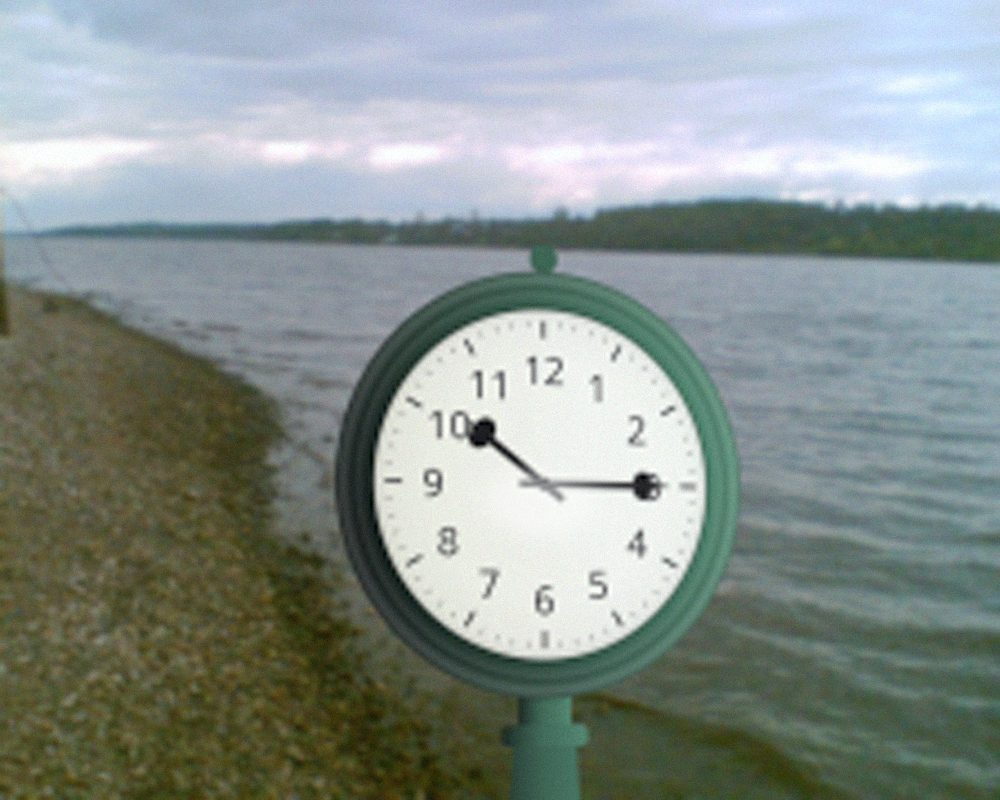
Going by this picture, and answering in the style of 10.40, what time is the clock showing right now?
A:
10.15
